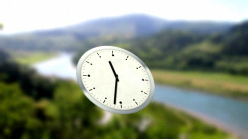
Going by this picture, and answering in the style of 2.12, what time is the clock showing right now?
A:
11.32
